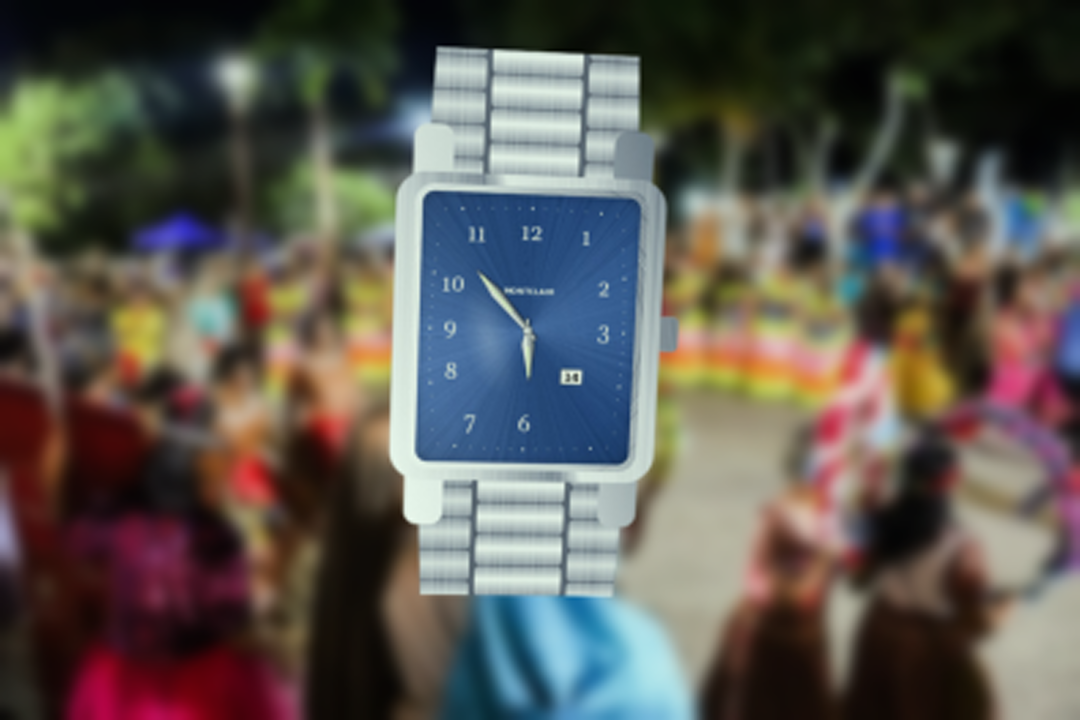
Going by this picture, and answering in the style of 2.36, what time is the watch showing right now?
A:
5.53
